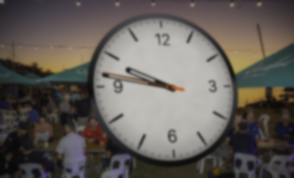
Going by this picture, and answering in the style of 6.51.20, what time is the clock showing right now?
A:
9.46.47
